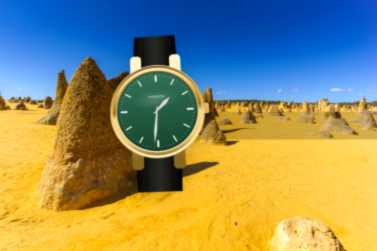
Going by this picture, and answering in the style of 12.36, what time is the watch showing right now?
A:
1.31
